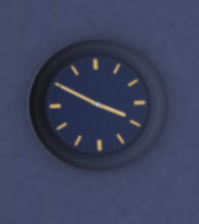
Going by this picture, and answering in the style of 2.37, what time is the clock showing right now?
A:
3.50
